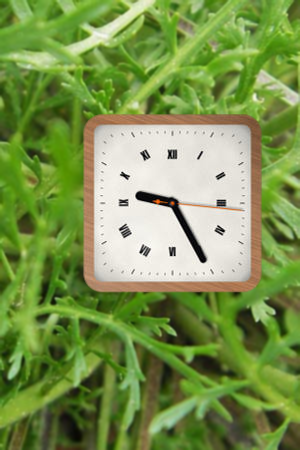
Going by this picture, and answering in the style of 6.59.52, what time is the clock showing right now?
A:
9.25.16
